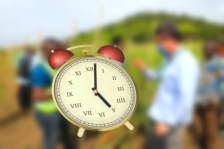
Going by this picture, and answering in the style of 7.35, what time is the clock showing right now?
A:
5.02
